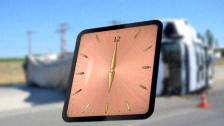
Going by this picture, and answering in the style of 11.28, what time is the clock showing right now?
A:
6.00
